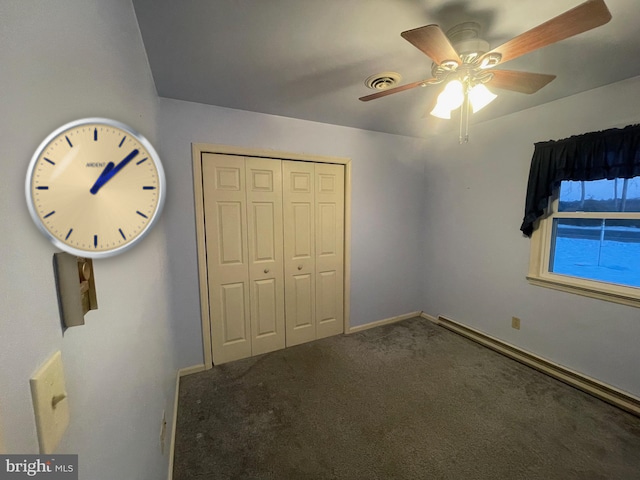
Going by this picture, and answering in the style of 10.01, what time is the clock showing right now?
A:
1.08
